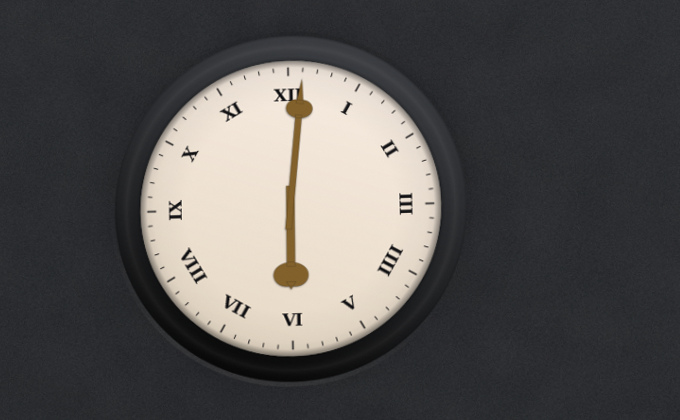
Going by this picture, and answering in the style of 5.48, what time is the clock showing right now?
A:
6.01
